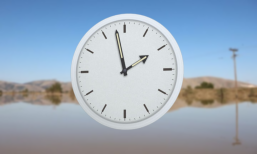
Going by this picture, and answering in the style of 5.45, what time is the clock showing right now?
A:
1.58
